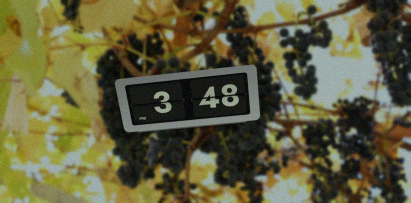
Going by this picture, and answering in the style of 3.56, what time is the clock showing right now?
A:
3.48
